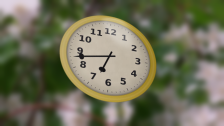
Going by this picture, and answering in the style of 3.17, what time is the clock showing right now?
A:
6.43
